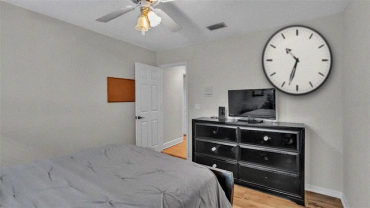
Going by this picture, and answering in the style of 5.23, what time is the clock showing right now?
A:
10.33
